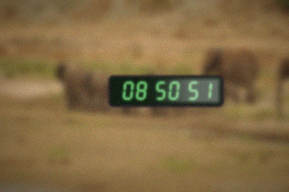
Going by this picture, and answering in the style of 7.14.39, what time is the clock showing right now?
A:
8.50.51
